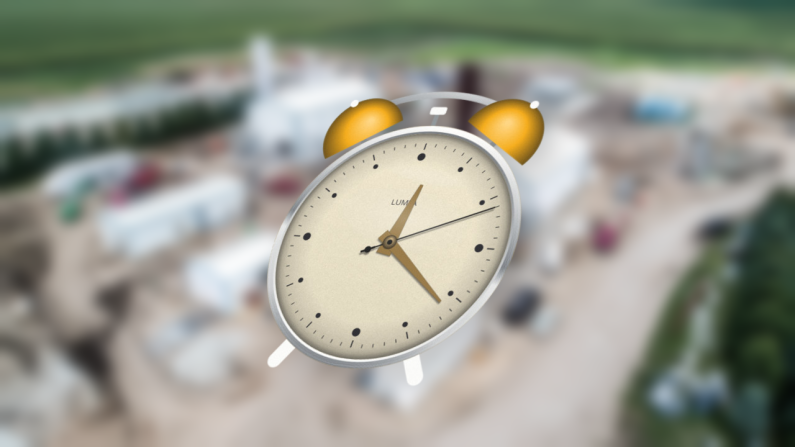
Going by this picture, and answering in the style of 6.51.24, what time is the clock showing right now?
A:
12.21.11
